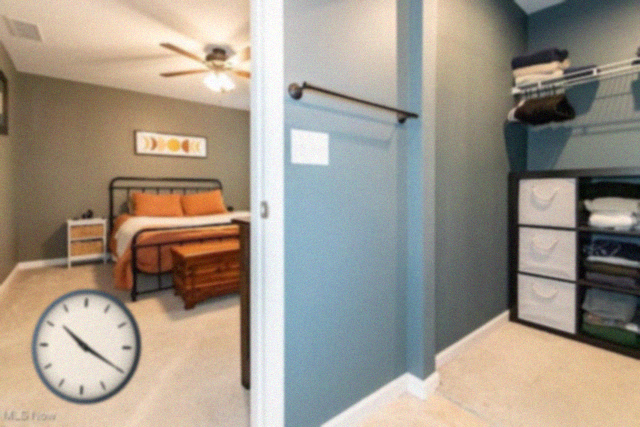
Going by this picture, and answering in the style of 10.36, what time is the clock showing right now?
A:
10.20
